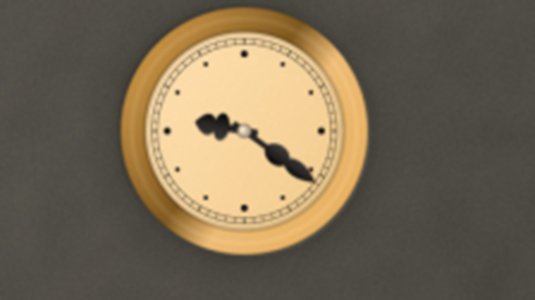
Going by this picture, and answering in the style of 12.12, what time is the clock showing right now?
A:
9.21
